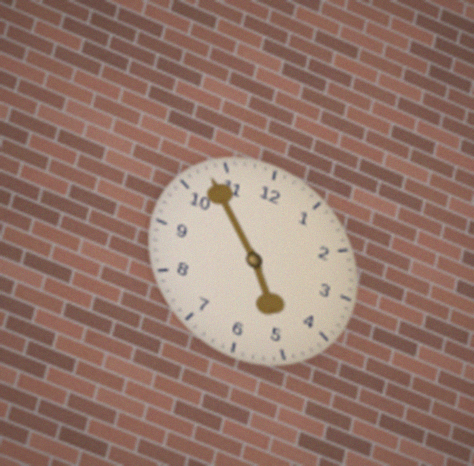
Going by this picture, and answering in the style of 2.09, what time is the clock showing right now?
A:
4.53
